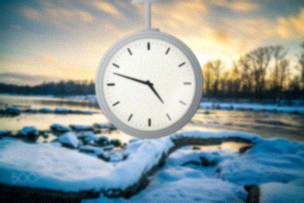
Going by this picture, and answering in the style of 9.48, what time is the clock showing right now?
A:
4.48
